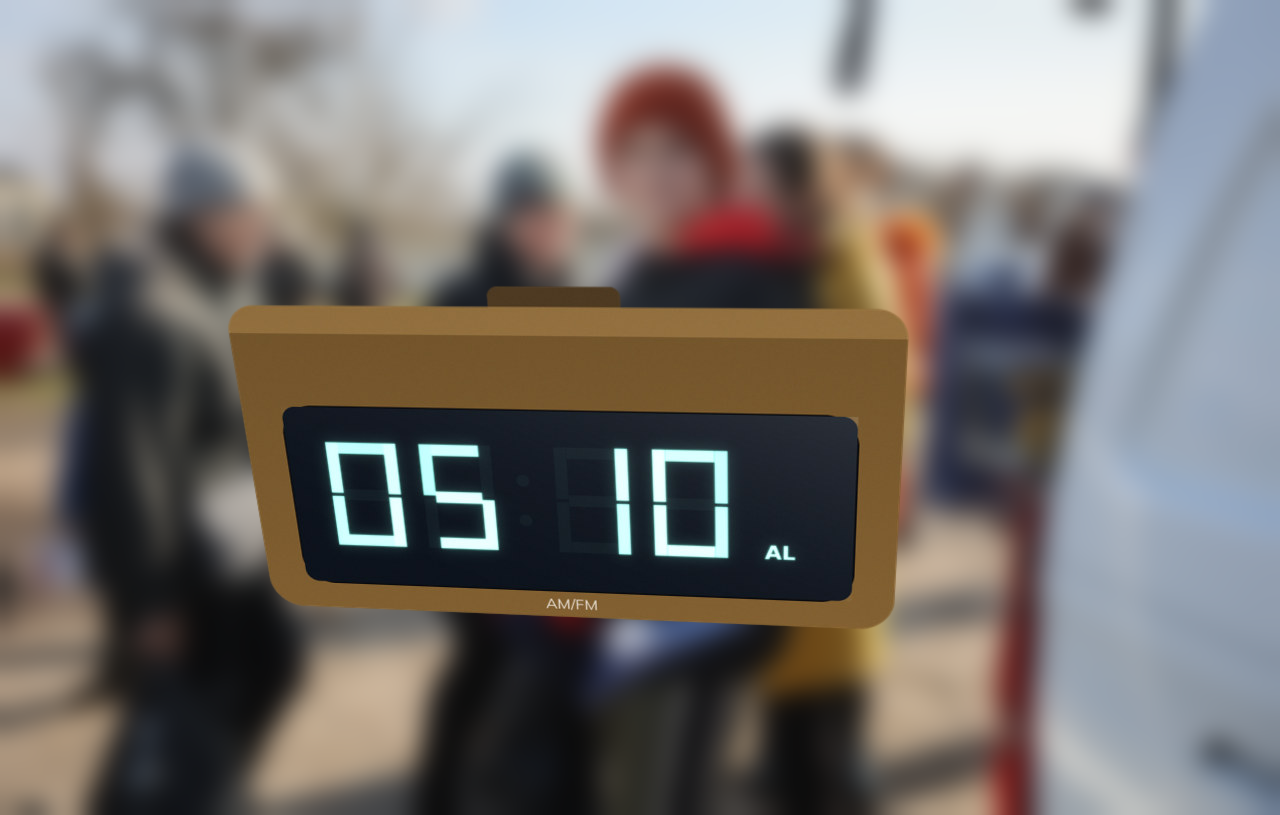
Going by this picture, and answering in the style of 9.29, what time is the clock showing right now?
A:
5.10
